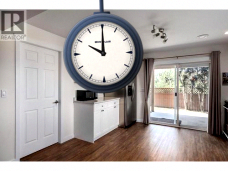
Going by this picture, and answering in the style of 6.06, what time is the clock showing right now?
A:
10.00
